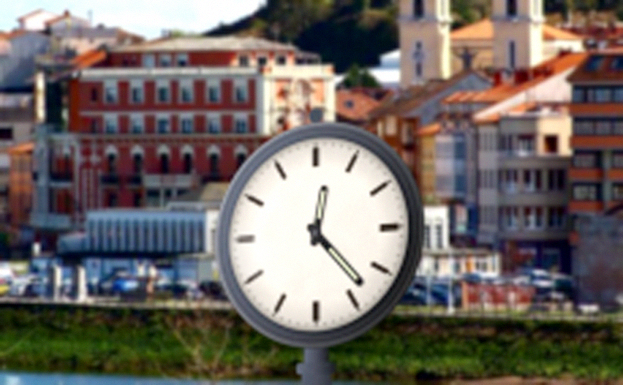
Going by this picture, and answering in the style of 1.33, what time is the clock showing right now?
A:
12.23
